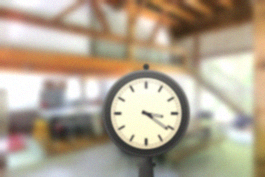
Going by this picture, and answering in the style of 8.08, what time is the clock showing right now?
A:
3.21
